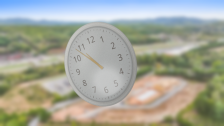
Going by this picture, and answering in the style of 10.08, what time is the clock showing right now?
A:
10.53
